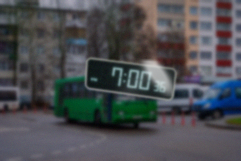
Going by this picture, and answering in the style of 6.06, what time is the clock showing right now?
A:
7.00
